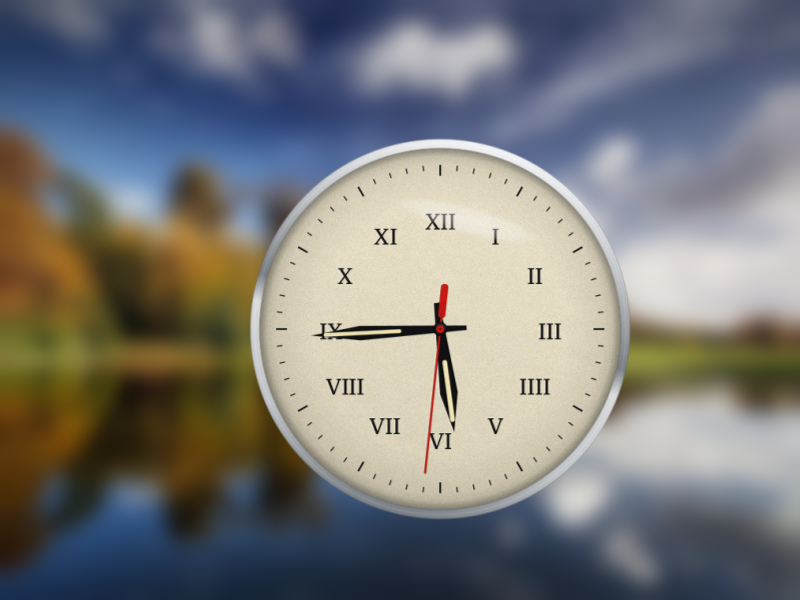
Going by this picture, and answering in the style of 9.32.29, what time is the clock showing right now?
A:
5.44.31
